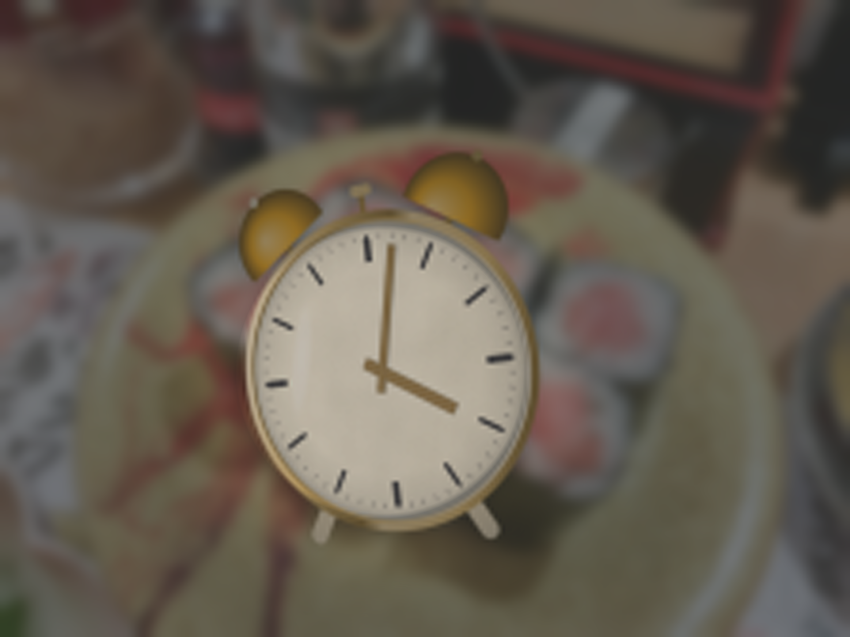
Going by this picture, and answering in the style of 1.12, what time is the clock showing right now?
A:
4.02
